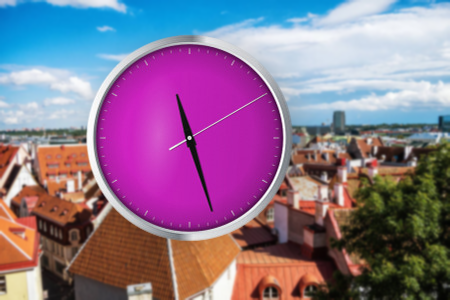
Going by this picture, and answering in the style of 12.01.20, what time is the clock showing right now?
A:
11.27.10
